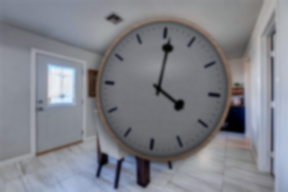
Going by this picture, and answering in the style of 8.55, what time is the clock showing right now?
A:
4.01
